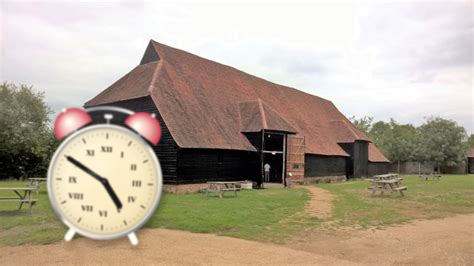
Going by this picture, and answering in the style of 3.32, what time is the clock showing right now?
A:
4.50
